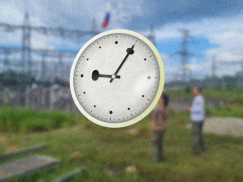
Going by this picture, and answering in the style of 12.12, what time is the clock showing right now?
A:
9.05
